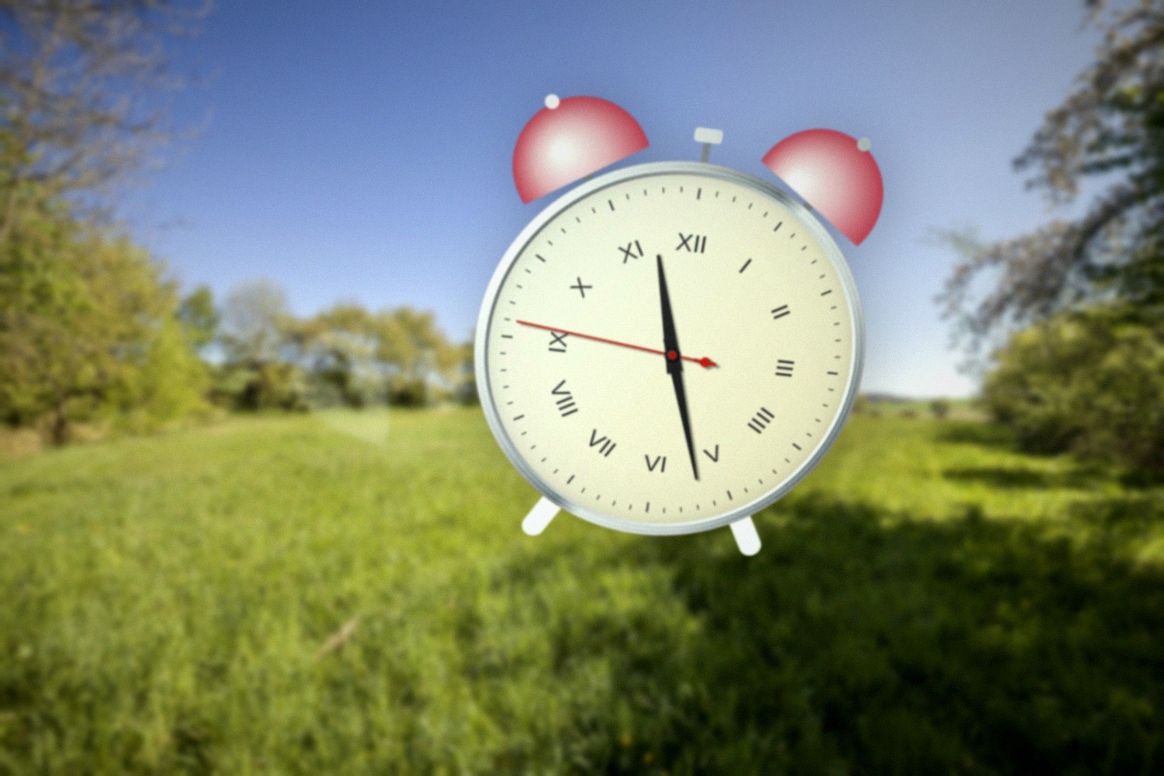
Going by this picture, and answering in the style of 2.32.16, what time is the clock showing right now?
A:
11.26.46
